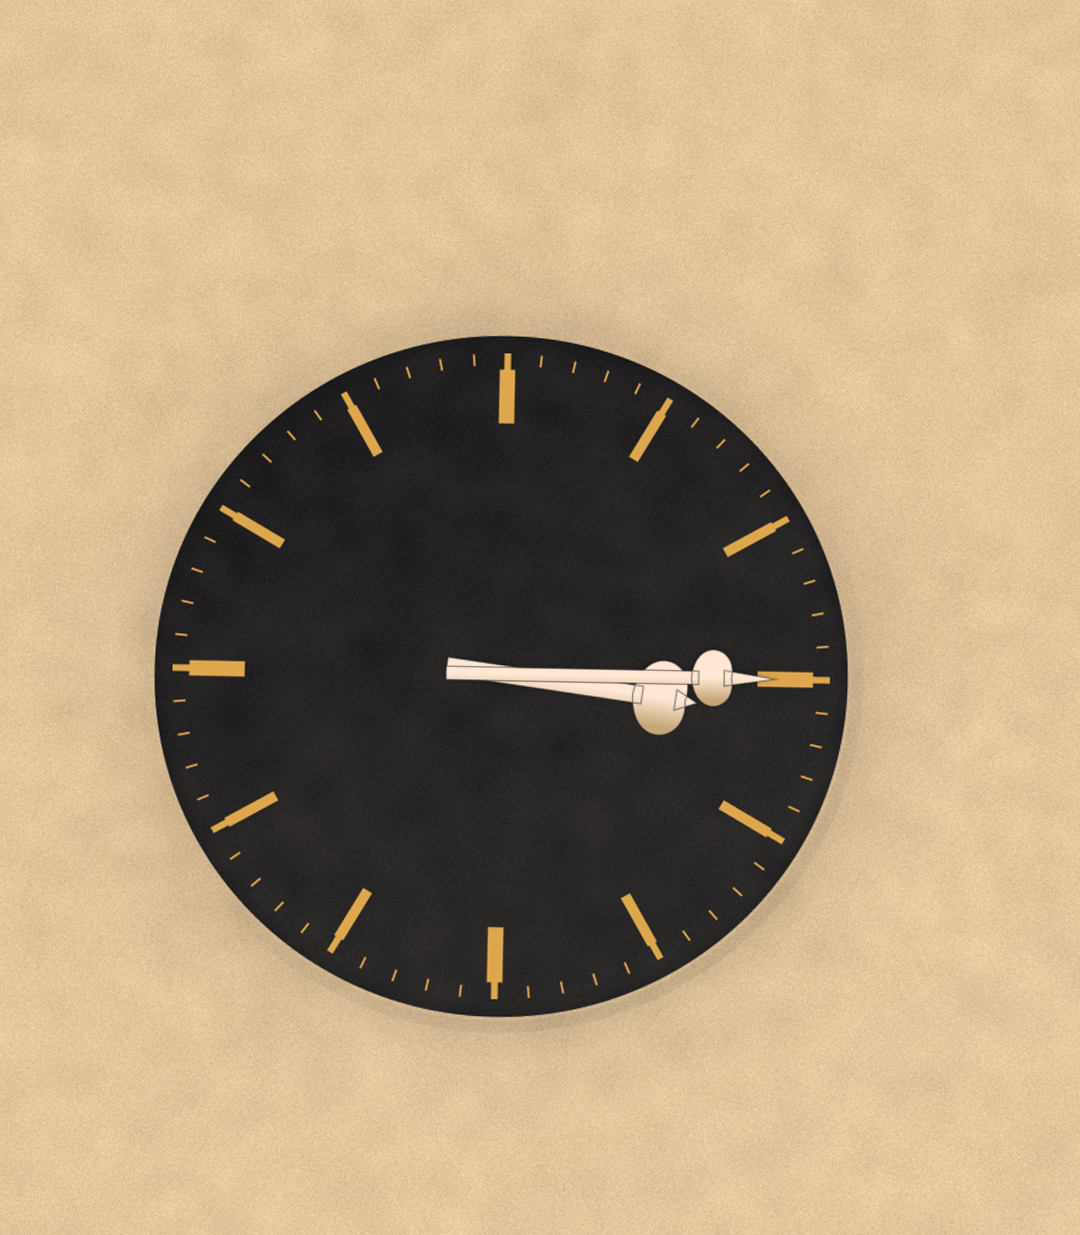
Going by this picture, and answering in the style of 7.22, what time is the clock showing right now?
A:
3.15
